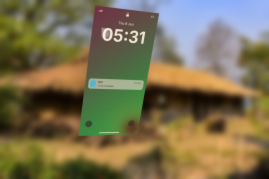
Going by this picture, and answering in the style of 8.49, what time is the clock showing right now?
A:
5.31
